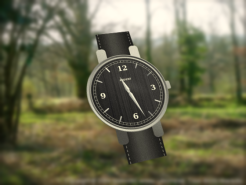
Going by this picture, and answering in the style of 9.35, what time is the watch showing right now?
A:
11.27
